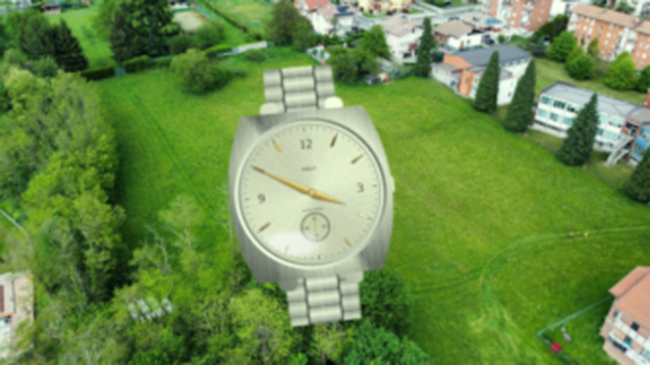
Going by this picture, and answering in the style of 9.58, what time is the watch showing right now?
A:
3.50
